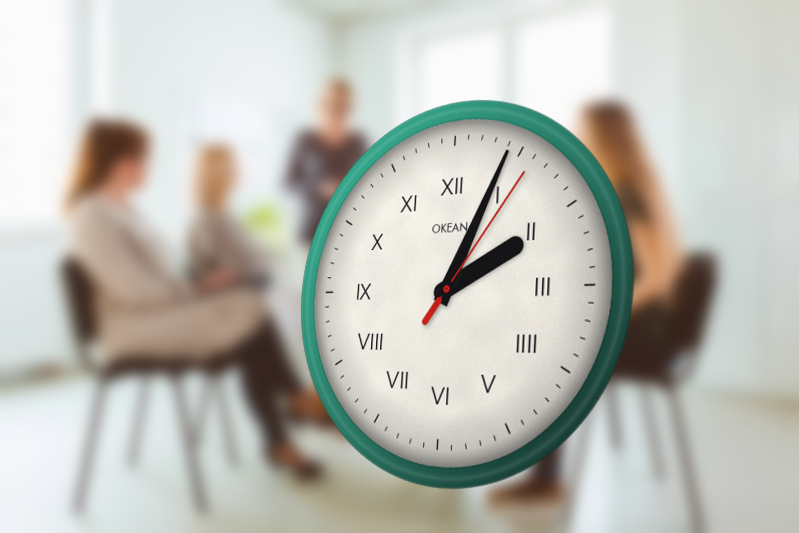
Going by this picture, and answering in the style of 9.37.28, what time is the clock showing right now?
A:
2.04.06
